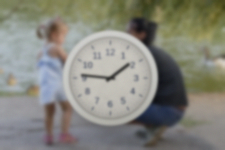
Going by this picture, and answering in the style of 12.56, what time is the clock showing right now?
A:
1.46
